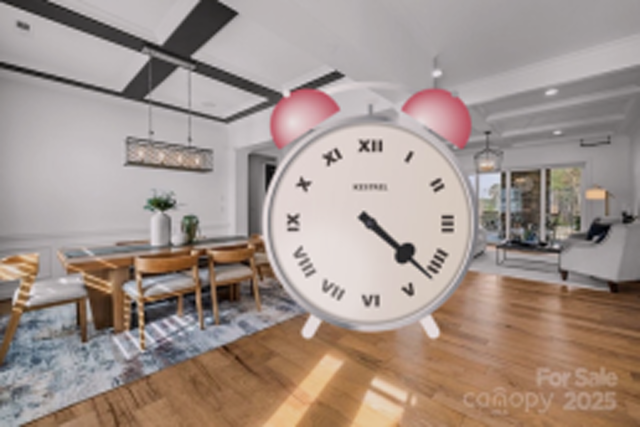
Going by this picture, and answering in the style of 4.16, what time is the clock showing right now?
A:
4.22
